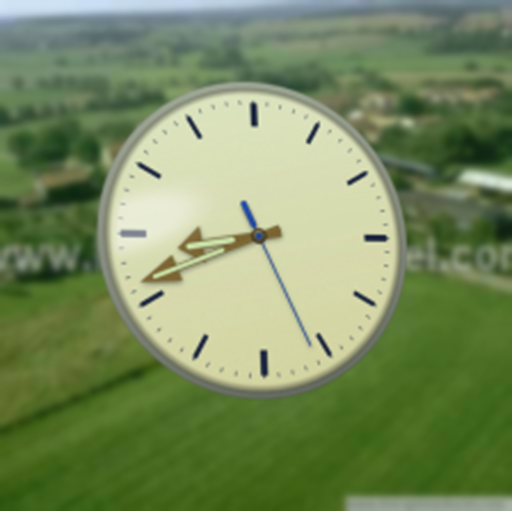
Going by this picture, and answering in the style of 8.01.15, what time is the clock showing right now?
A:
8.41.26
